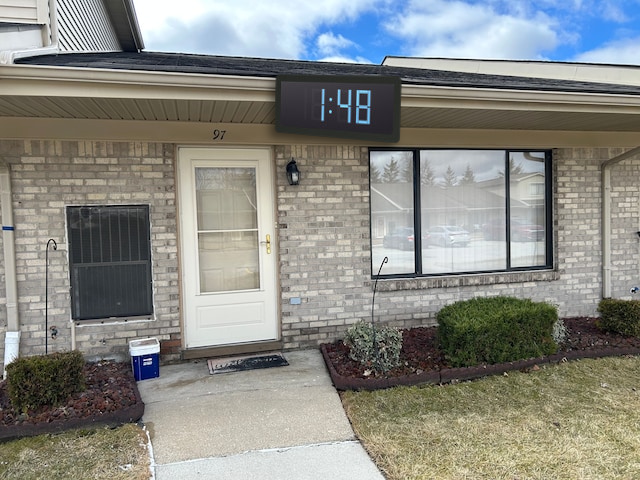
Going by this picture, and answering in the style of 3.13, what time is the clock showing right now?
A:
1.48
